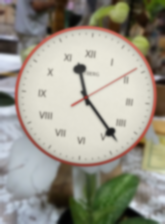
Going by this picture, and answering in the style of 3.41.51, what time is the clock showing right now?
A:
11.23.09
